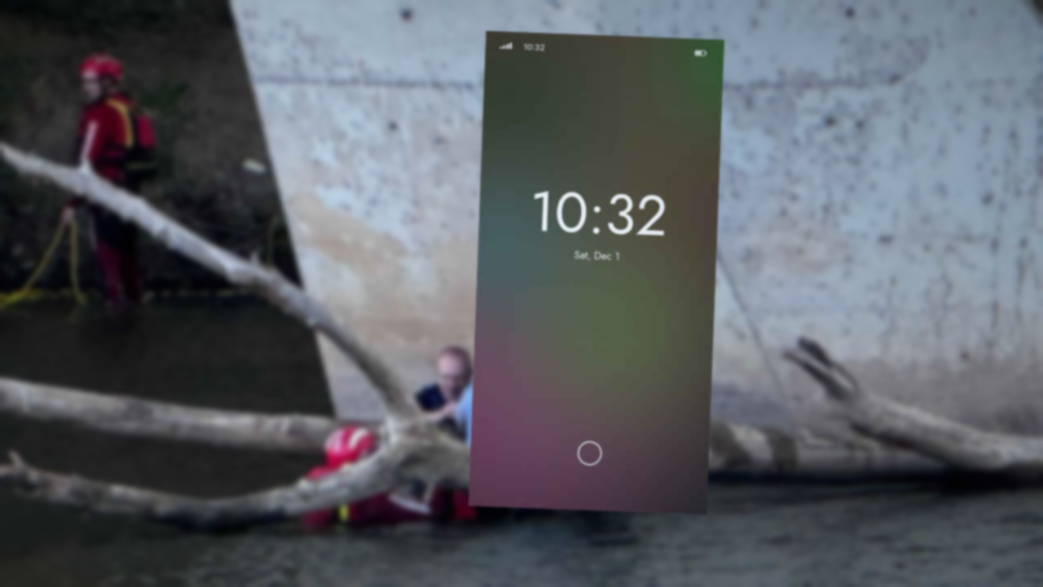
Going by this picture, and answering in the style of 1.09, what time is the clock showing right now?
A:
10.32
